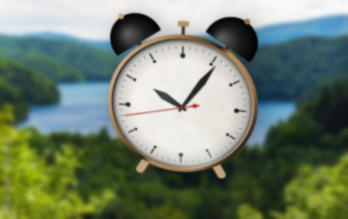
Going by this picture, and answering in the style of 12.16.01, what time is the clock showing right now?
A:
10.05.43
